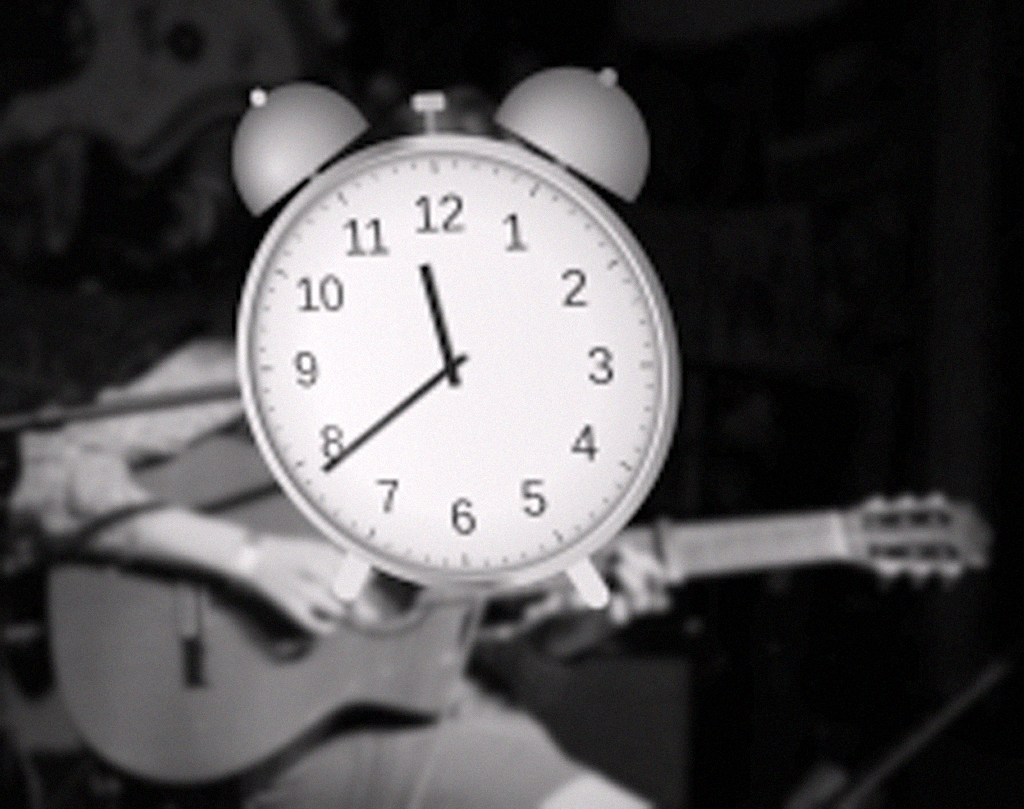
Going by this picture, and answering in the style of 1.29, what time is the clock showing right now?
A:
11.39
